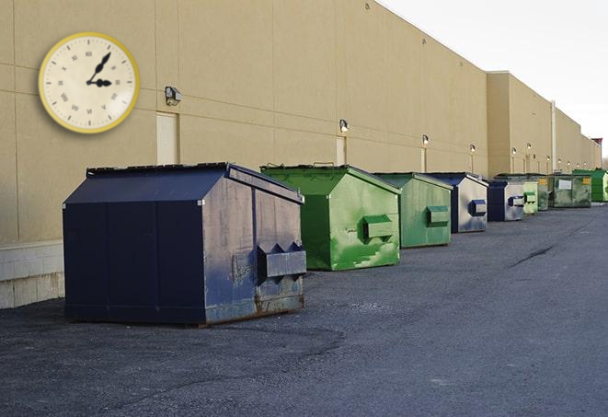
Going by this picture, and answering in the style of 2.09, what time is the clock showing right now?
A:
3.06
